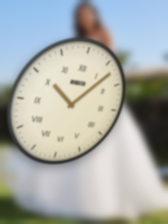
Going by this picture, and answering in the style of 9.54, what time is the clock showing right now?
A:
10.07
